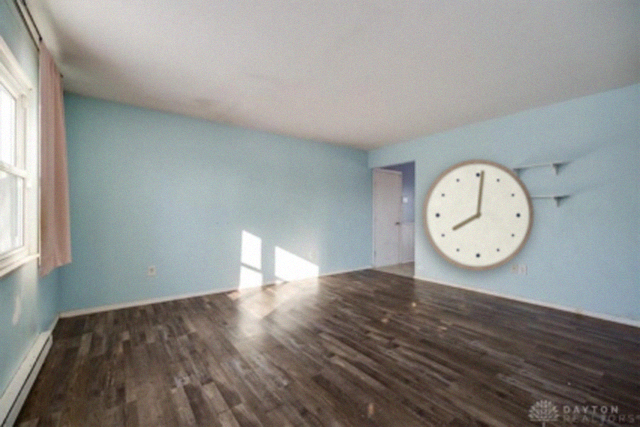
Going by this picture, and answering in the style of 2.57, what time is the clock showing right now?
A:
8.01
